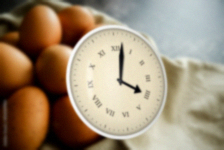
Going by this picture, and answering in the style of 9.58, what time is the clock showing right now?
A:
4.02
